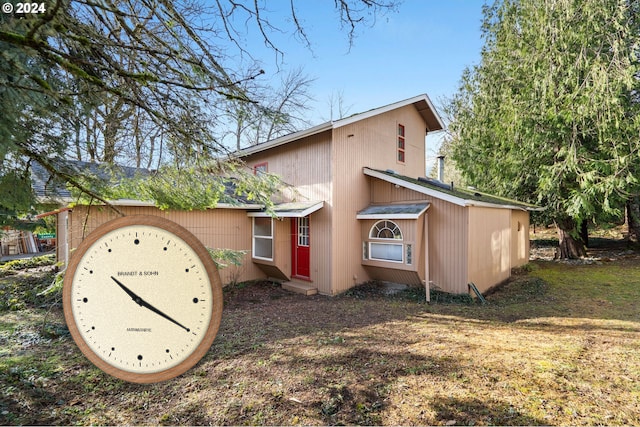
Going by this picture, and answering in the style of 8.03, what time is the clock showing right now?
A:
10.20
